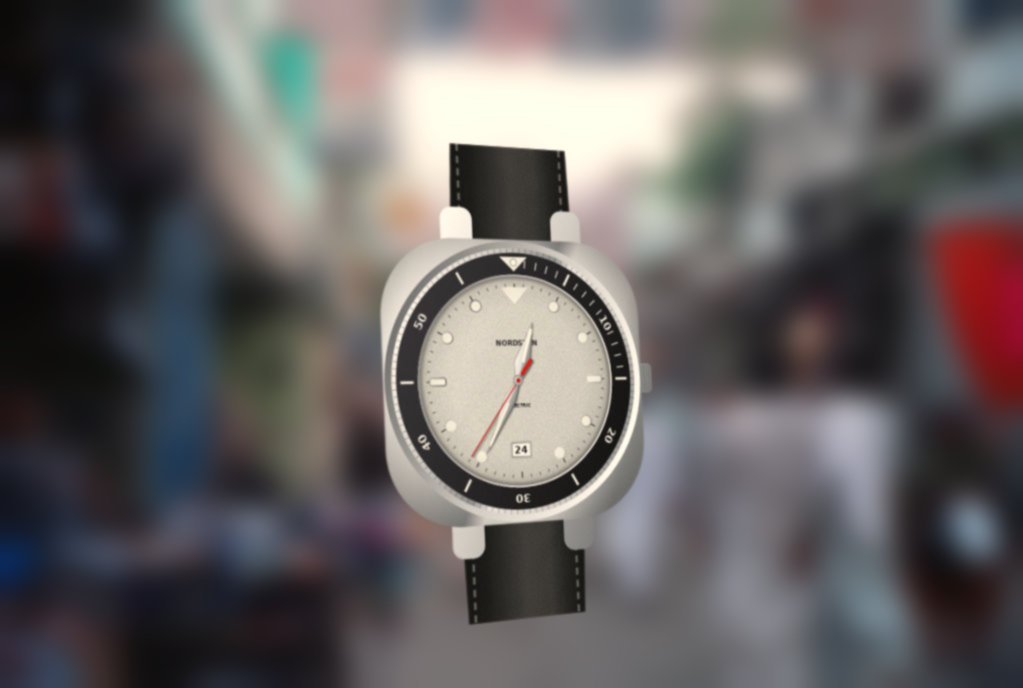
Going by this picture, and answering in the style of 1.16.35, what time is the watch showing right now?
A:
12.34.36
